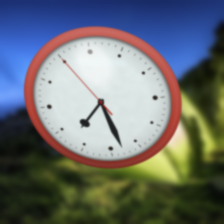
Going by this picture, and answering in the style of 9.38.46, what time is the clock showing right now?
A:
7.27.55
